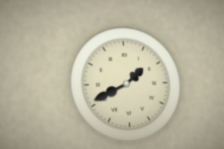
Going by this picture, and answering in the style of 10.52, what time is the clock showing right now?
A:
1.41
